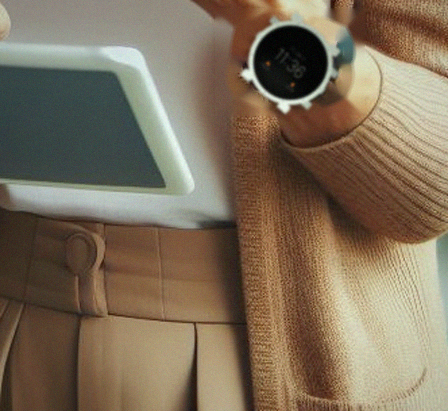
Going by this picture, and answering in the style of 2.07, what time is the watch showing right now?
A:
11.36
